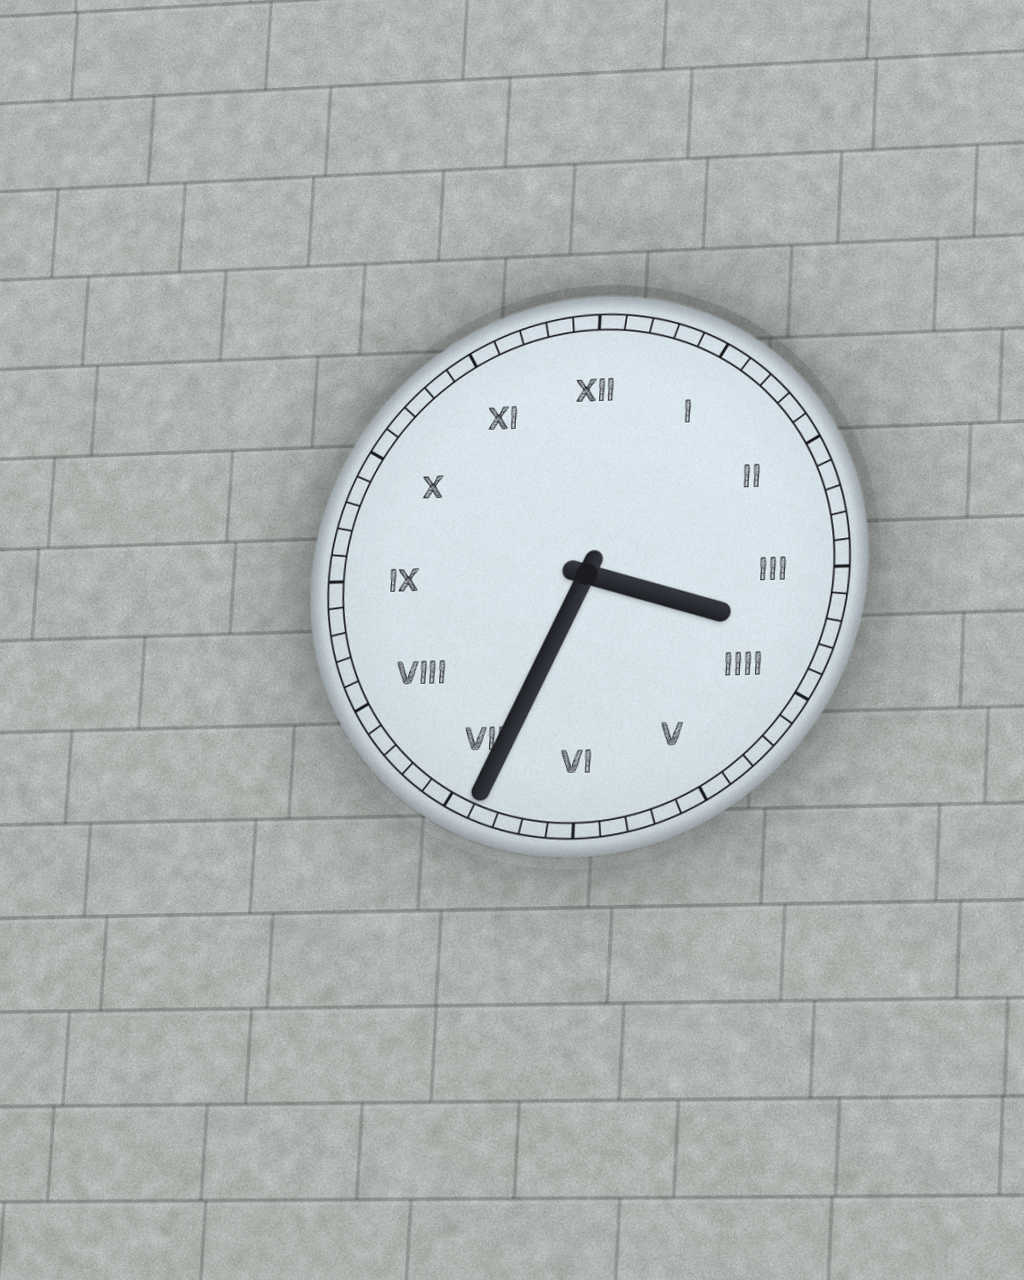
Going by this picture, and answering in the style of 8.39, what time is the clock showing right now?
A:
3.34
